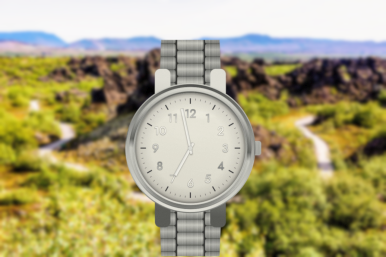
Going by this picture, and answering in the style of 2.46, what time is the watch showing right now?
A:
6.58
